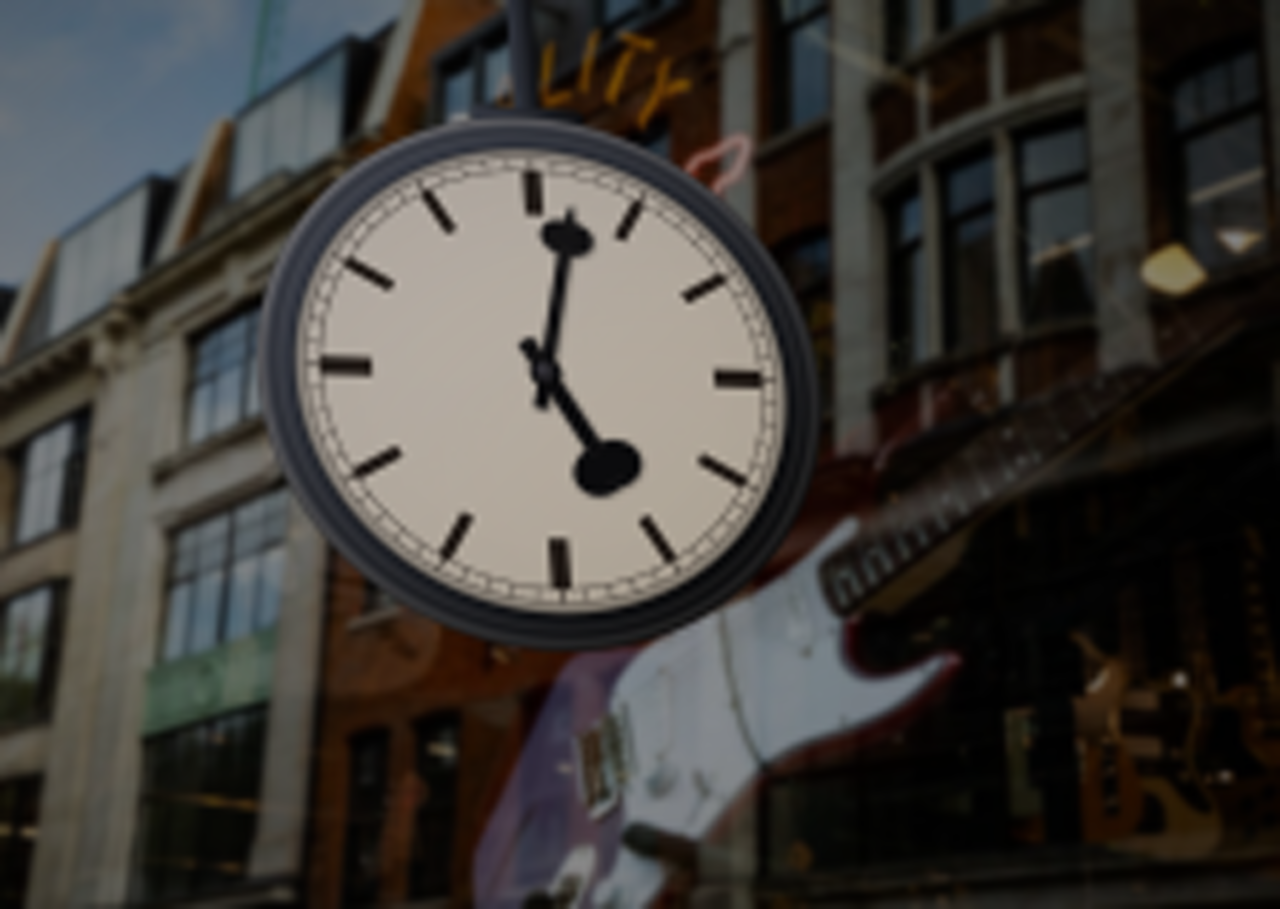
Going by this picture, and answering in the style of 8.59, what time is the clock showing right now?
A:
5.02
